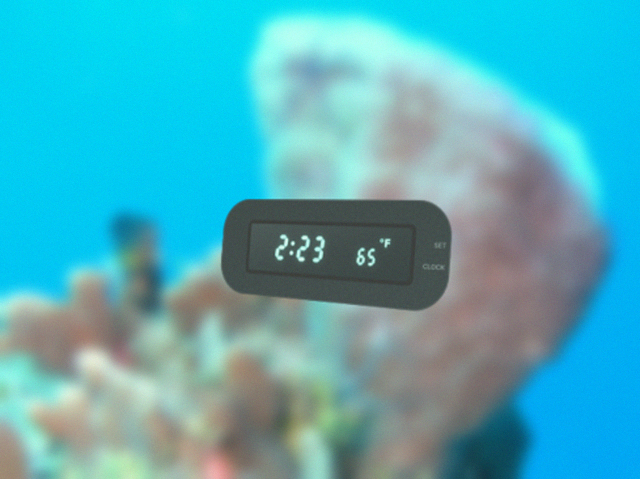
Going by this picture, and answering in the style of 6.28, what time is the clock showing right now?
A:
2.23
